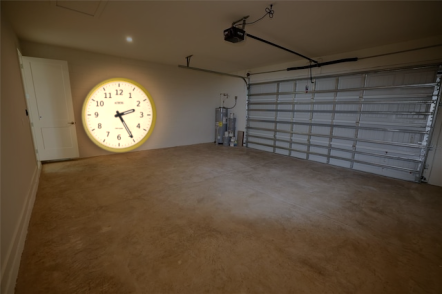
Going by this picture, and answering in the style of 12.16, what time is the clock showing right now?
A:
2.25
